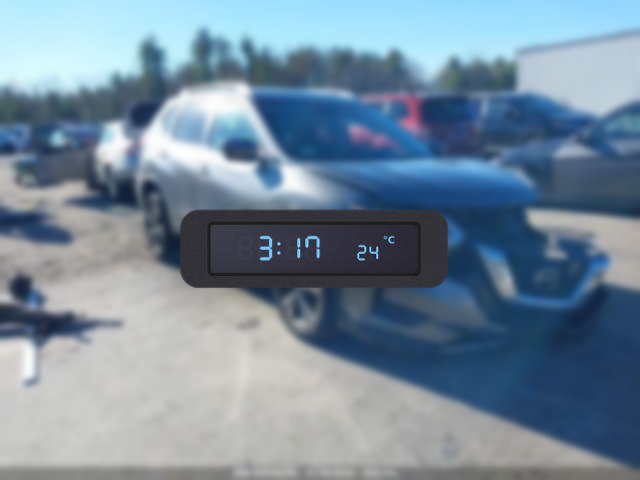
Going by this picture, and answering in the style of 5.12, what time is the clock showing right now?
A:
3.17
